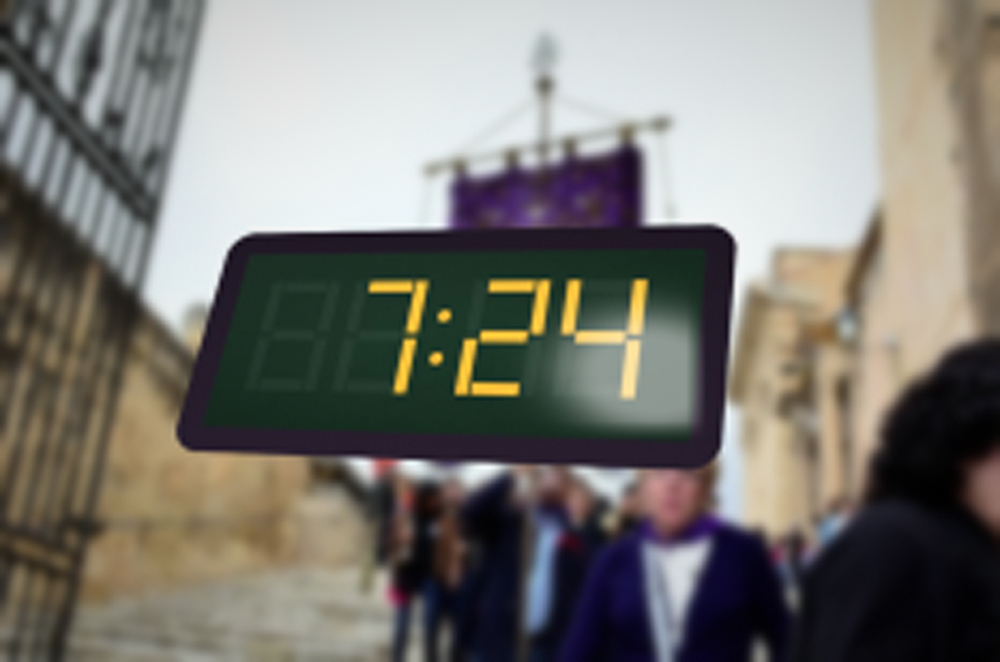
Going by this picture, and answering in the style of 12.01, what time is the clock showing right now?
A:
7.24
